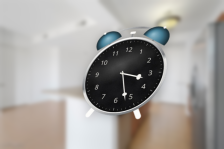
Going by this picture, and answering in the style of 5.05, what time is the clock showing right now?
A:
3.27
